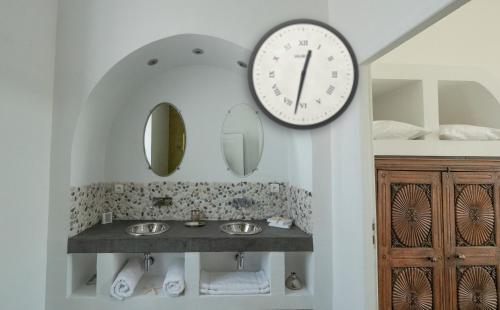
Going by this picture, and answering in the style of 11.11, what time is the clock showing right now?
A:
12.32
